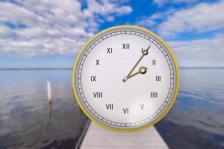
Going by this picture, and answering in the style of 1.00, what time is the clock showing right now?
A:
2.06
